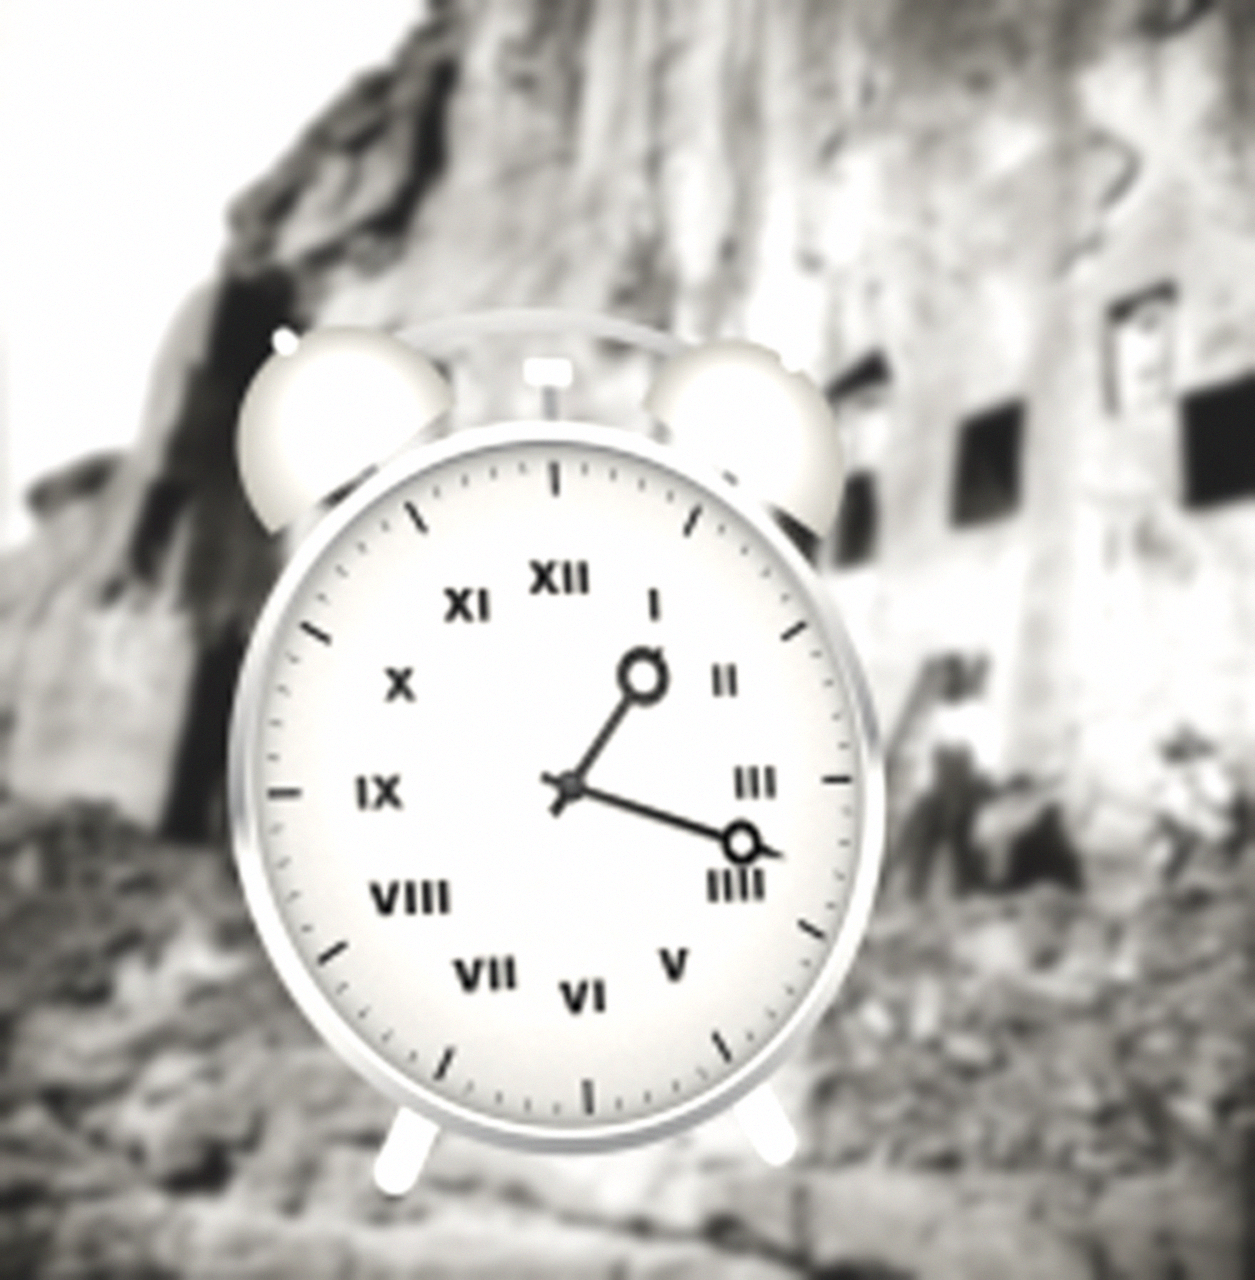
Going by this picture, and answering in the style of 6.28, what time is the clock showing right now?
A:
1.18
